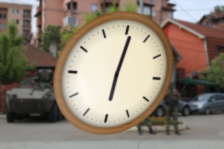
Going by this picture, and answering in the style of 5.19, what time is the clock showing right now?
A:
6.01
